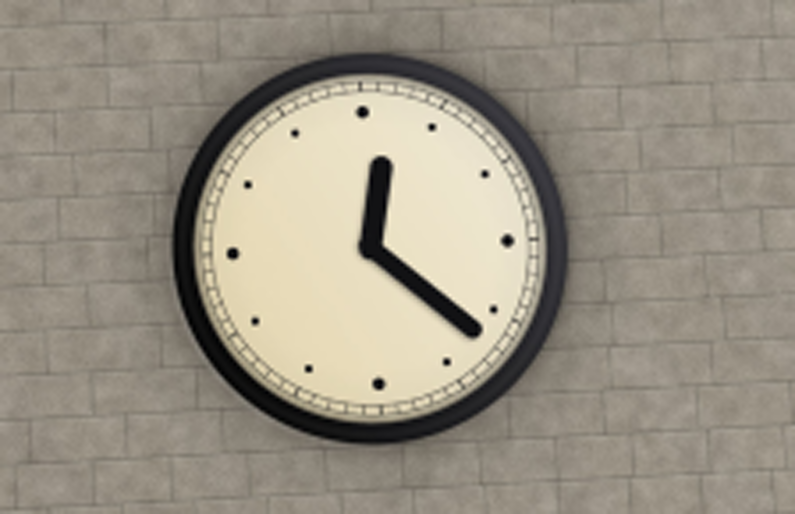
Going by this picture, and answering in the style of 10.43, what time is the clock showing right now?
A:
12.22
